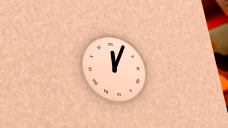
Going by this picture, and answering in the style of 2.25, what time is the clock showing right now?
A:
12.05
